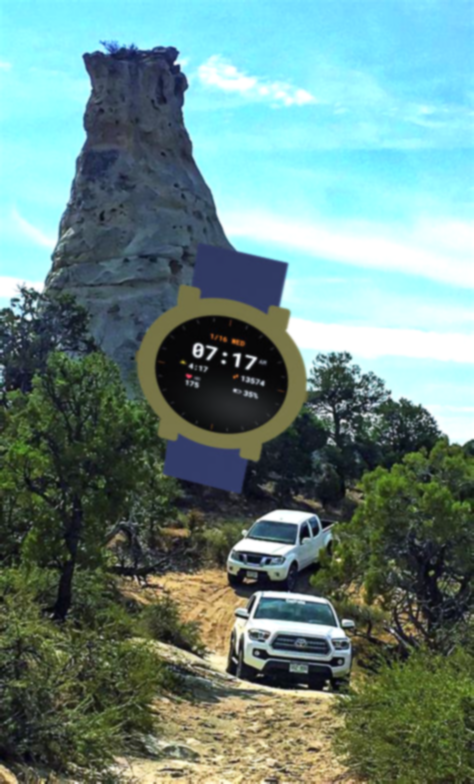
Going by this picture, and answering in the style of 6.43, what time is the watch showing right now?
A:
7.17
